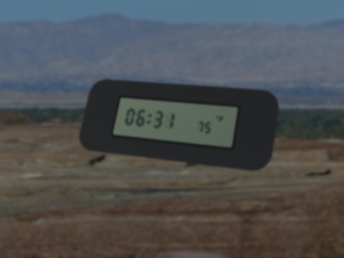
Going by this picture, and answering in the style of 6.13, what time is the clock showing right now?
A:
6.31
